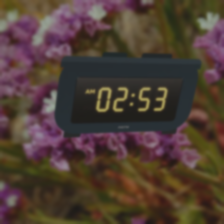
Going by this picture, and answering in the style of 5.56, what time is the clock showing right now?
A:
2.53
